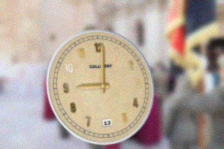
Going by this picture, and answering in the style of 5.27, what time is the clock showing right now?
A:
9.01
